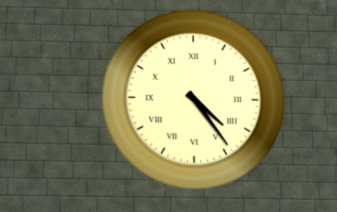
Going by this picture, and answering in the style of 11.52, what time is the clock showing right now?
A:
4.24
